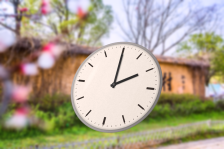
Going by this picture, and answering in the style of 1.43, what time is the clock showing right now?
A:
2.00
